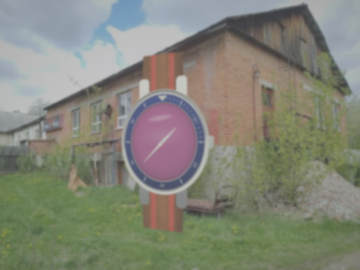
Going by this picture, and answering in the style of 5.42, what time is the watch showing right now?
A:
1.38
